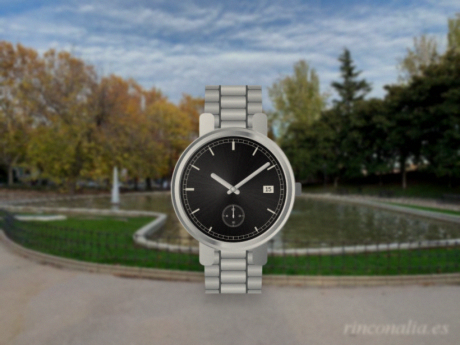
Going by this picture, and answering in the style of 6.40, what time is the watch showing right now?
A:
10.09
